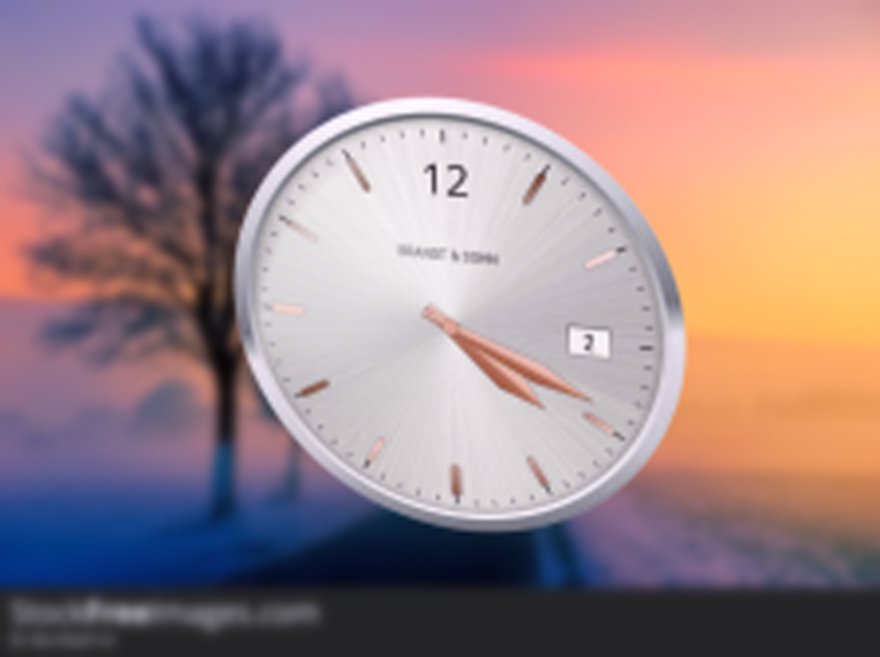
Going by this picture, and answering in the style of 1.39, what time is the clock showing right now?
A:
4.19
